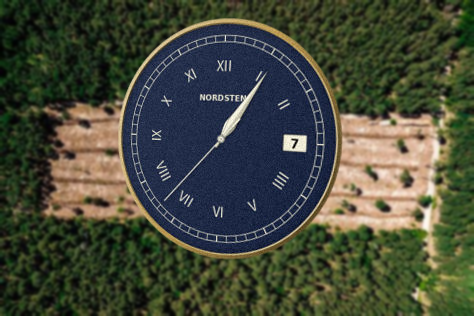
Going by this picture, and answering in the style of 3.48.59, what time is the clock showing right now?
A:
1.05.37
